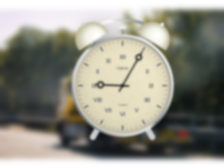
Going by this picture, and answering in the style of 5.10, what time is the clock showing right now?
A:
9.05
